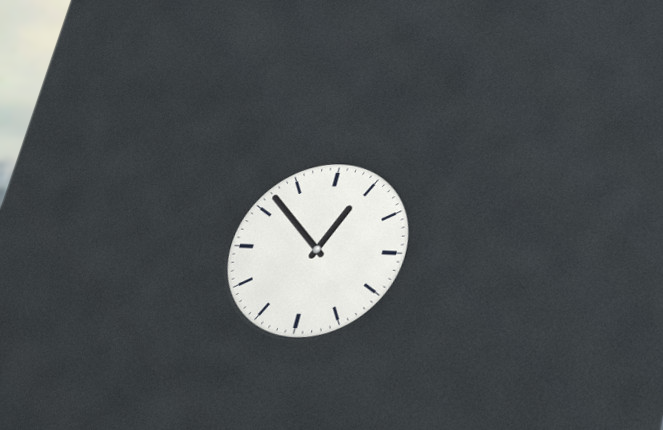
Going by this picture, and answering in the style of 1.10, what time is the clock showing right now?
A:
12.52
